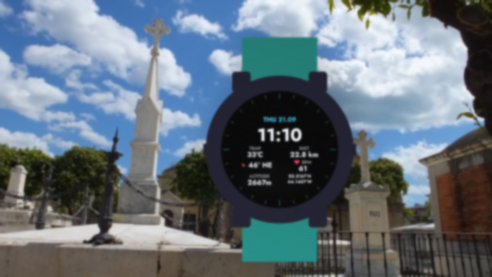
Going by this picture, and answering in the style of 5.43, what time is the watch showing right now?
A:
11.10
